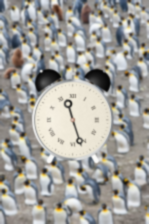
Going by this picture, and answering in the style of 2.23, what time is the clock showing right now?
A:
11.27
